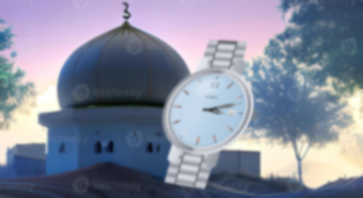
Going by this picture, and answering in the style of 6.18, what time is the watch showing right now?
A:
3.12
